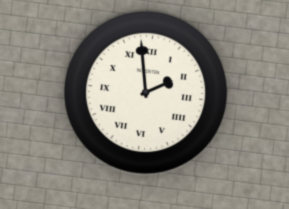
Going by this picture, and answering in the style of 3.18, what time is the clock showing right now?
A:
1.58
